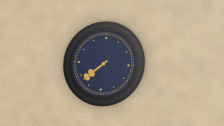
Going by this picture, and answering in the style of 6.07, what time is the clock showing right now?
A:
7.38
